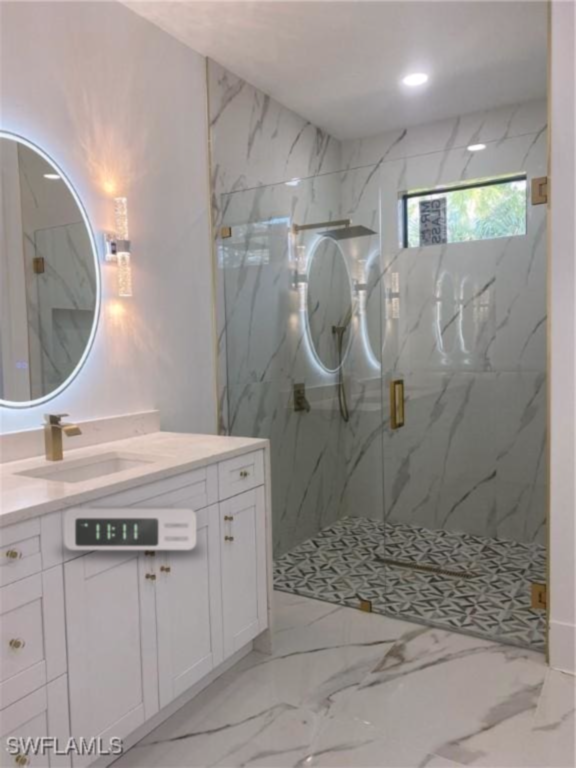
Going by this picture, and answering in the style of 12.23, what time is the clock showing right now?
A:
11.11
